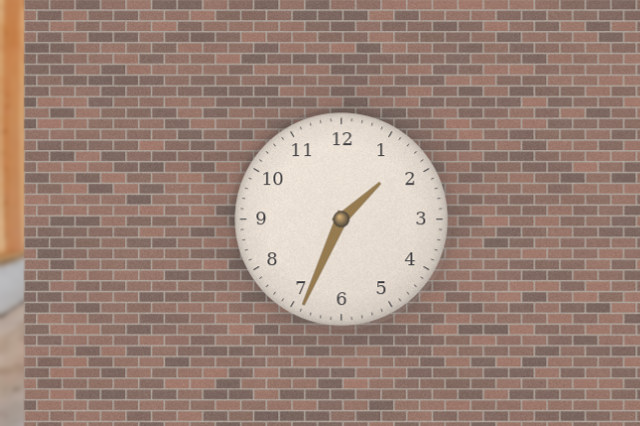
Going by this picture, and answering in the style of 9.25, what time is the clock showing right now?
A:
1.34
